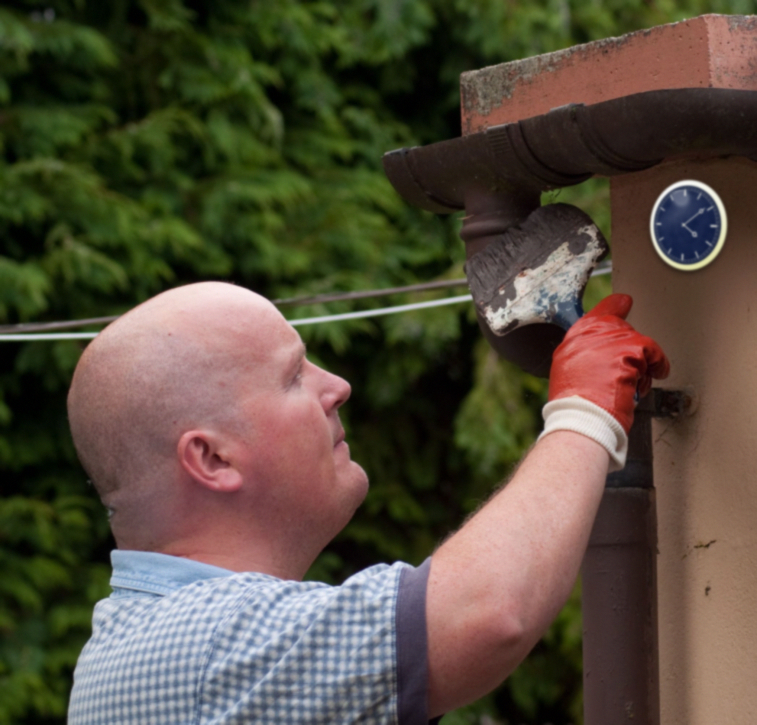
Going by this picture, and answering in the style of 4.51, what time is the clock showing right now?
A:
4.09
